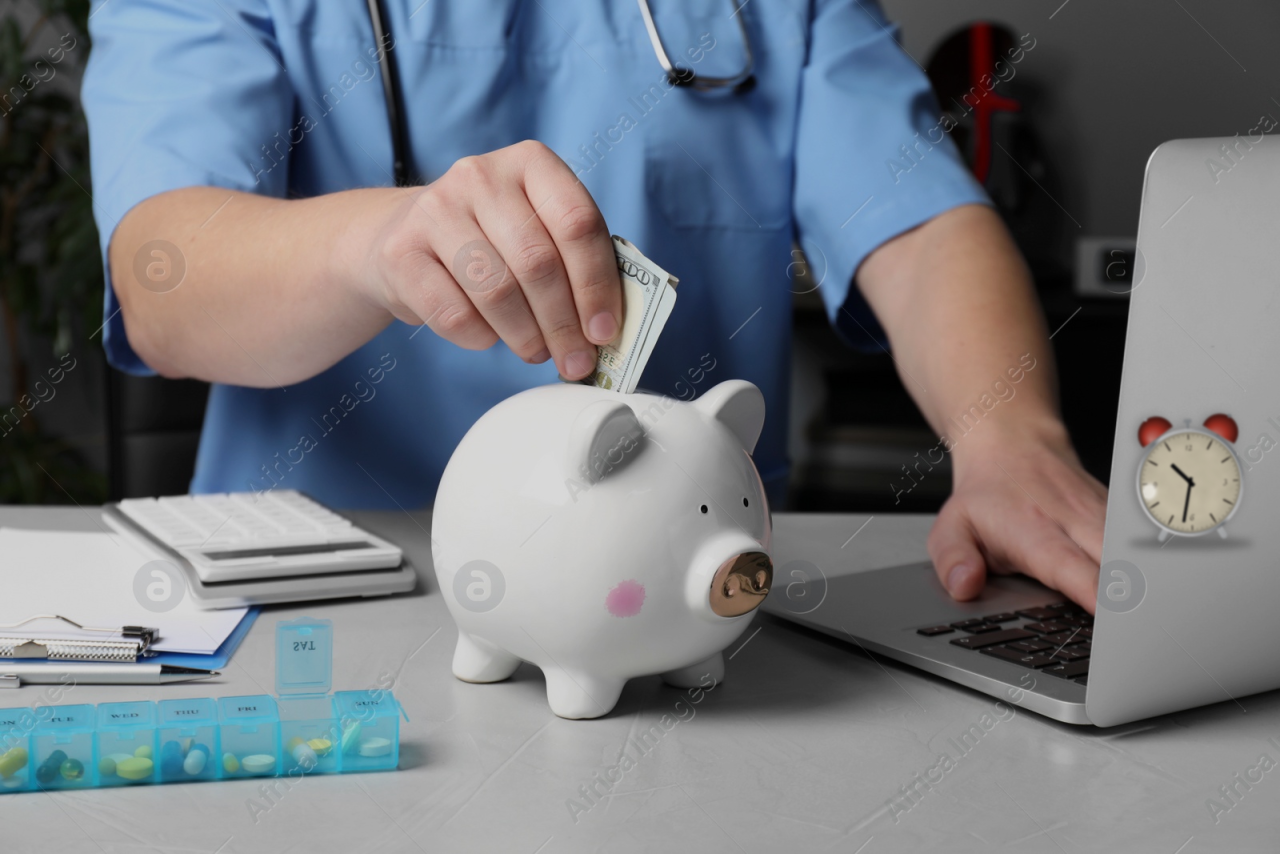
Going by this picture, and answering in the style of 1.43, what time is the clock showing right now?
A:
10.32
